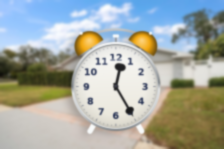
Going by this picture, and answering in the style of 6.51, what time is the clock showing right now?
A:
12.25
